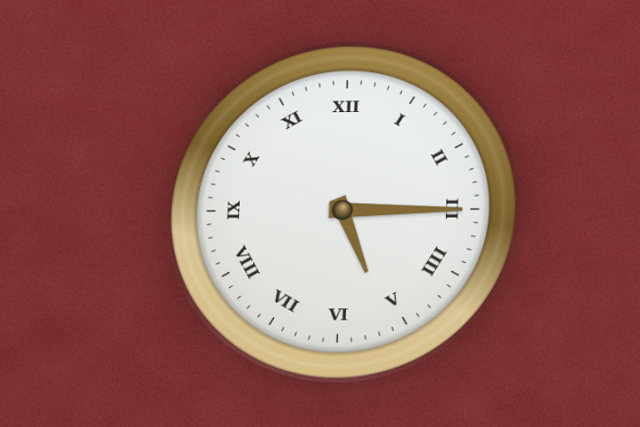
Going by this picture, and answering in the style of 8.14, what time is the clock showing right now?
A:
5.15
